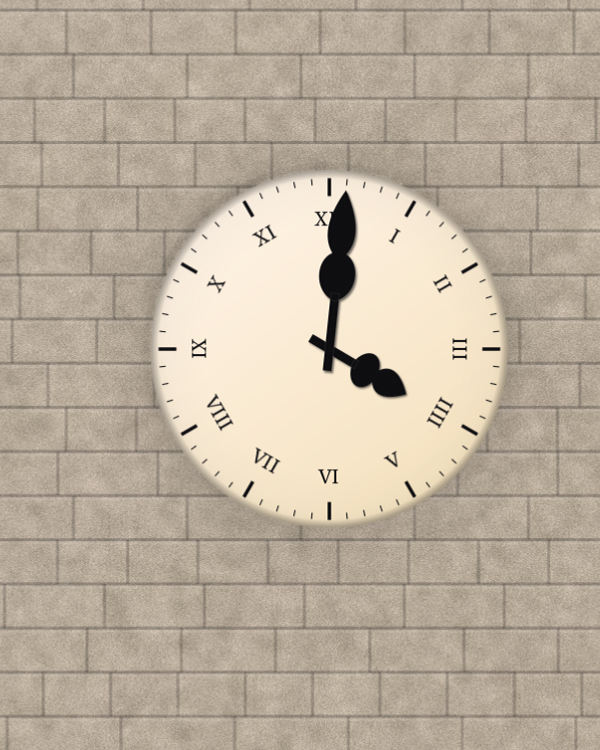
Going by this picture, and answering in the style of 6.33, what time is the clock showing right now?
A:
4.01
